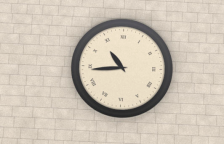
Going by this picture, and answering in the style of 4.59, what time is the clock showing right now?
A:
10.44
